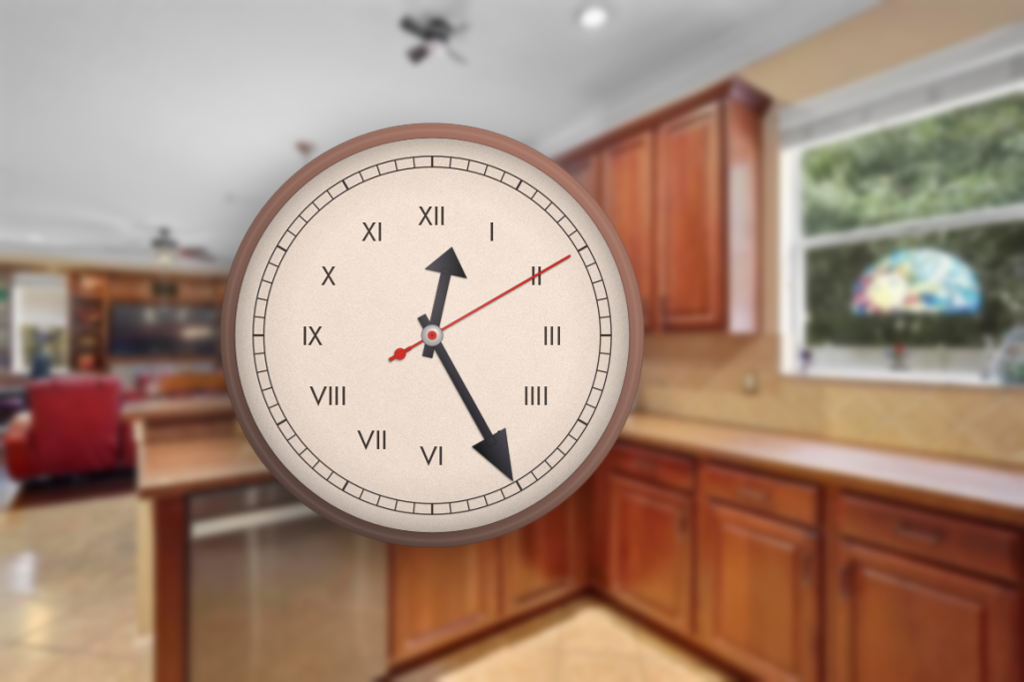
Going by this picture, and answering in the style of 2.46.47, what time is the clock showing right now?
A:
12.25.10
